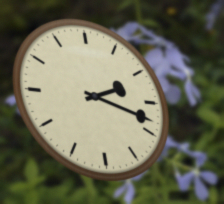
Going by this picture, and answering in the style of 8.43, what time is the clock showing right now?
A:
2.18
